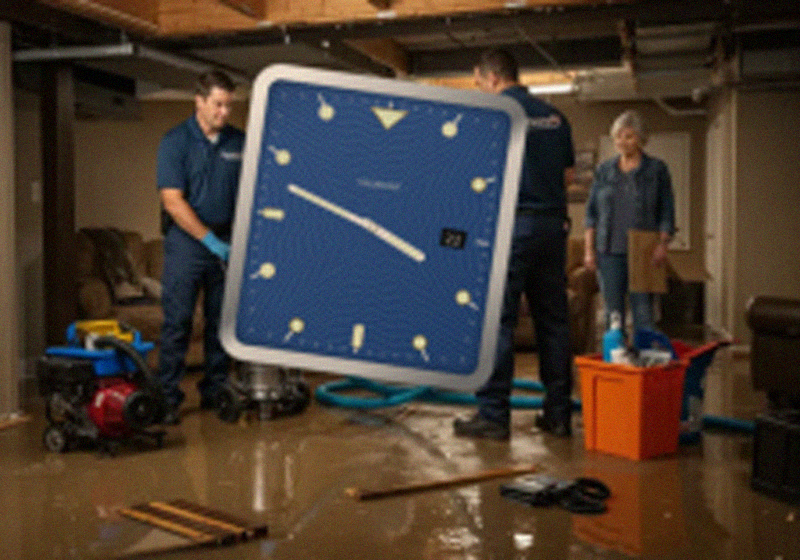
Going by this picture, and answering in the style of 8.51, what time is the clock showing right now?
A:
3.48
